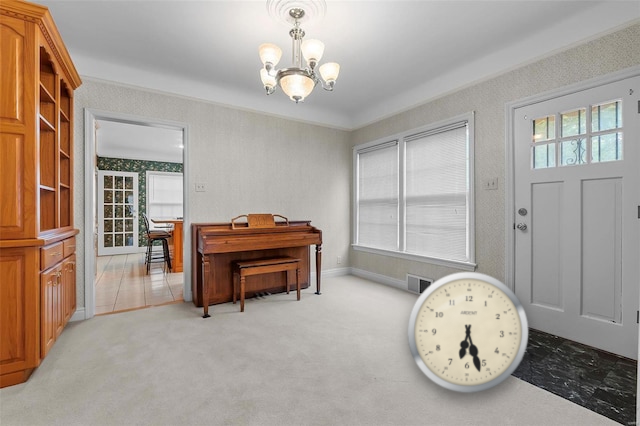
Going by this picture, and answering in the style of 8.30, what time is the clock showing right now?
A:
6.27
